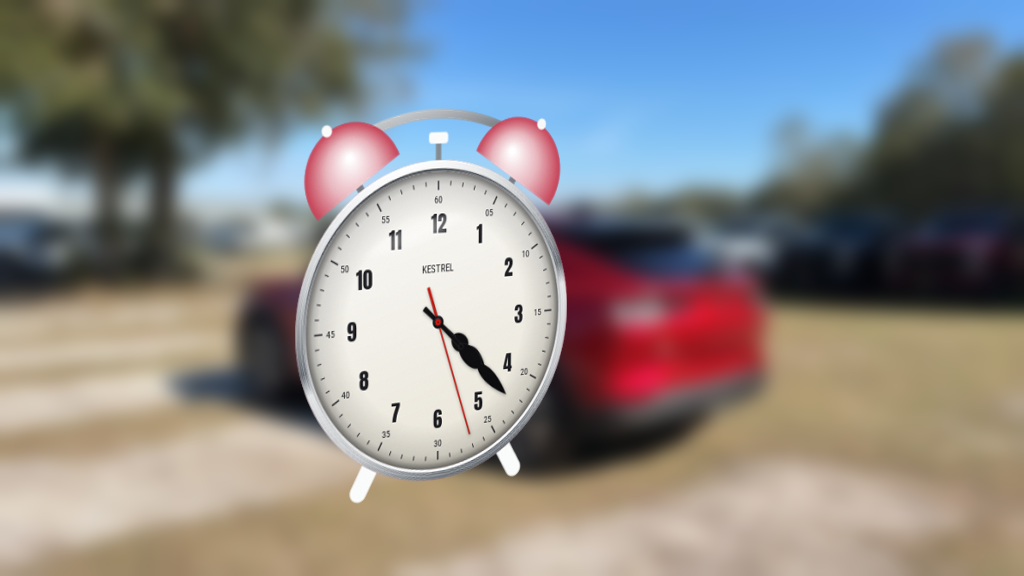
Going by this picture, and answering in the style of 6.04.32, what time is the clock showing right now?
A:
4.22.27
